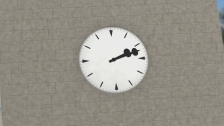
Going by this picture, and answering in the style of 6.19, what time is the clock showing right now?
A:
2.12
